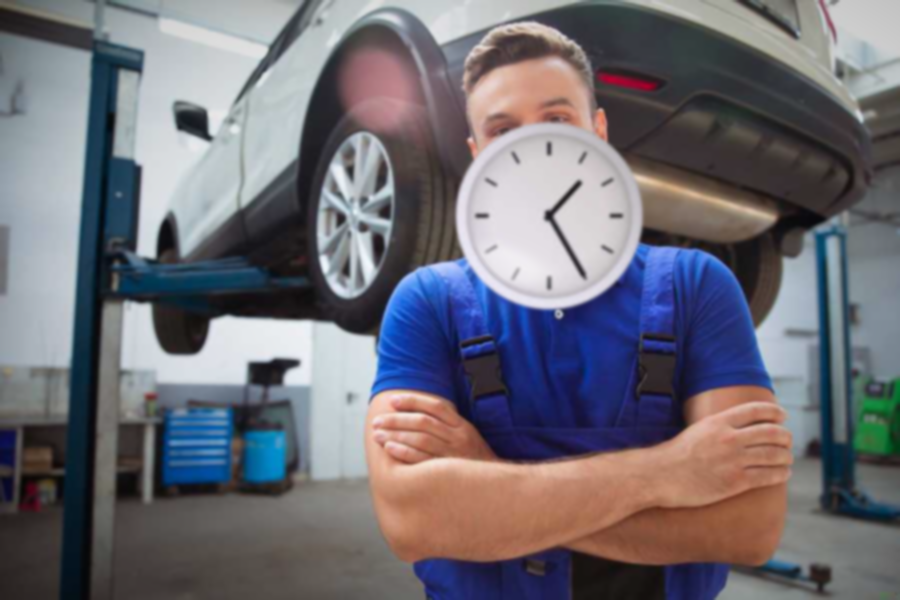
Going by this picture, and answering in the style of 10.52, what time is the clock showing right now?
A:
1.25
